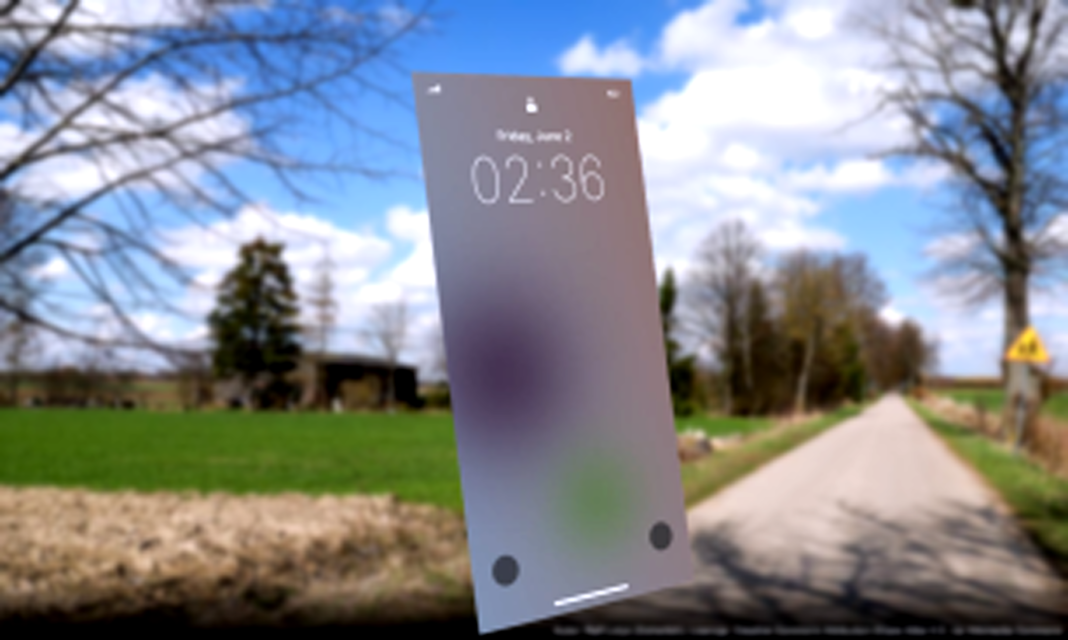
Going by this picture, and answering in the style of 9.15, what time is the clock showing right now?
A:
2.36
